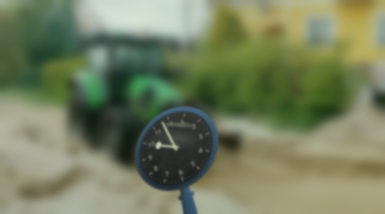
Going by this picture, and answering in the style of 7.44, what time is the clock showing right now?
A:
9.58
